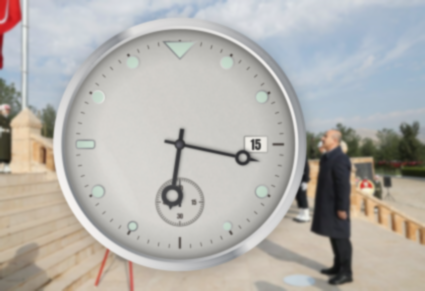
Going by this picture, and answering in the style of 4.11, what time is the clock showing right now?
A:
6.17
